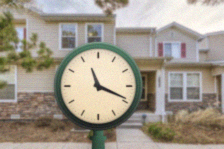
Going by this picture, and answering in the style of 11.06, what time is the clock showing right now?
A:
11.19
